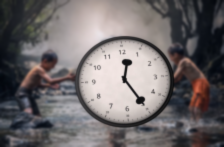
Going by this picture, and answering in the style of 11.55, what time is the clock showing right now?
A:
12.25
